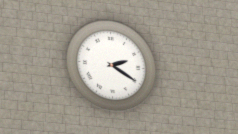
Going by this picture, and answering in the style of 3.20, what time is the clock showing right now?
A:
2.20
